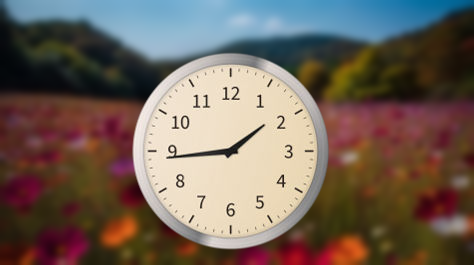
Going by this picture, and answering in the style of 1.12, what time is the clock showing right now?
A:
1.44
